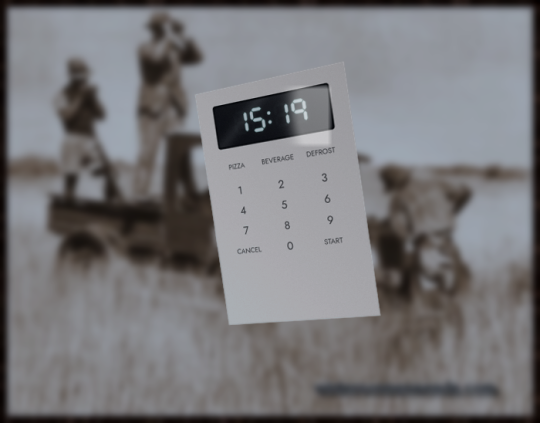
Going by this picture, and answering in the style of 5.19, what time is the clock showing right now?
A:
15.19
